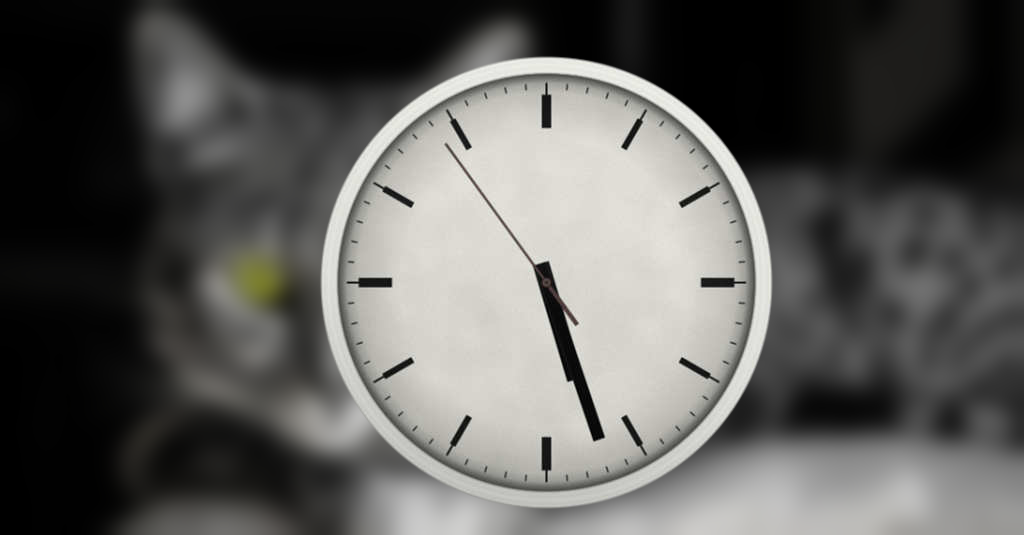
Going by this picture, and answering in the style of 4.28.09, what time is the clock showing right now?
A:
5.26.54
